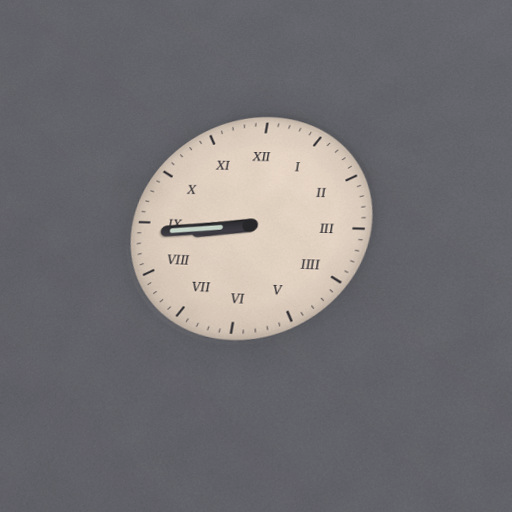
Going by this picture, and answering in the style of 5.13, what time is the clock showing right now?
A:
8.44
